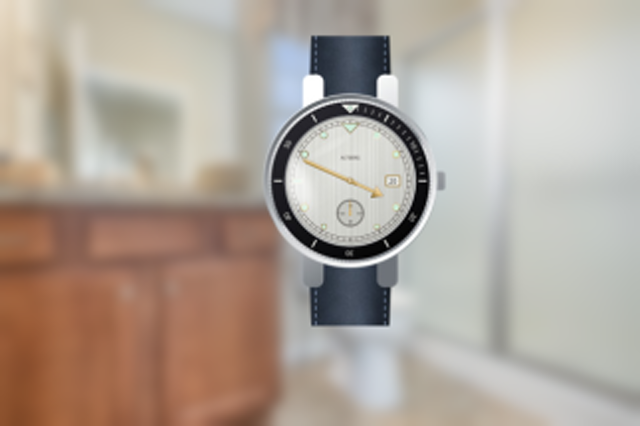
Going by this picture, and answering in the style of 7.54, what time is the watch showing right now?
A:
3.49
